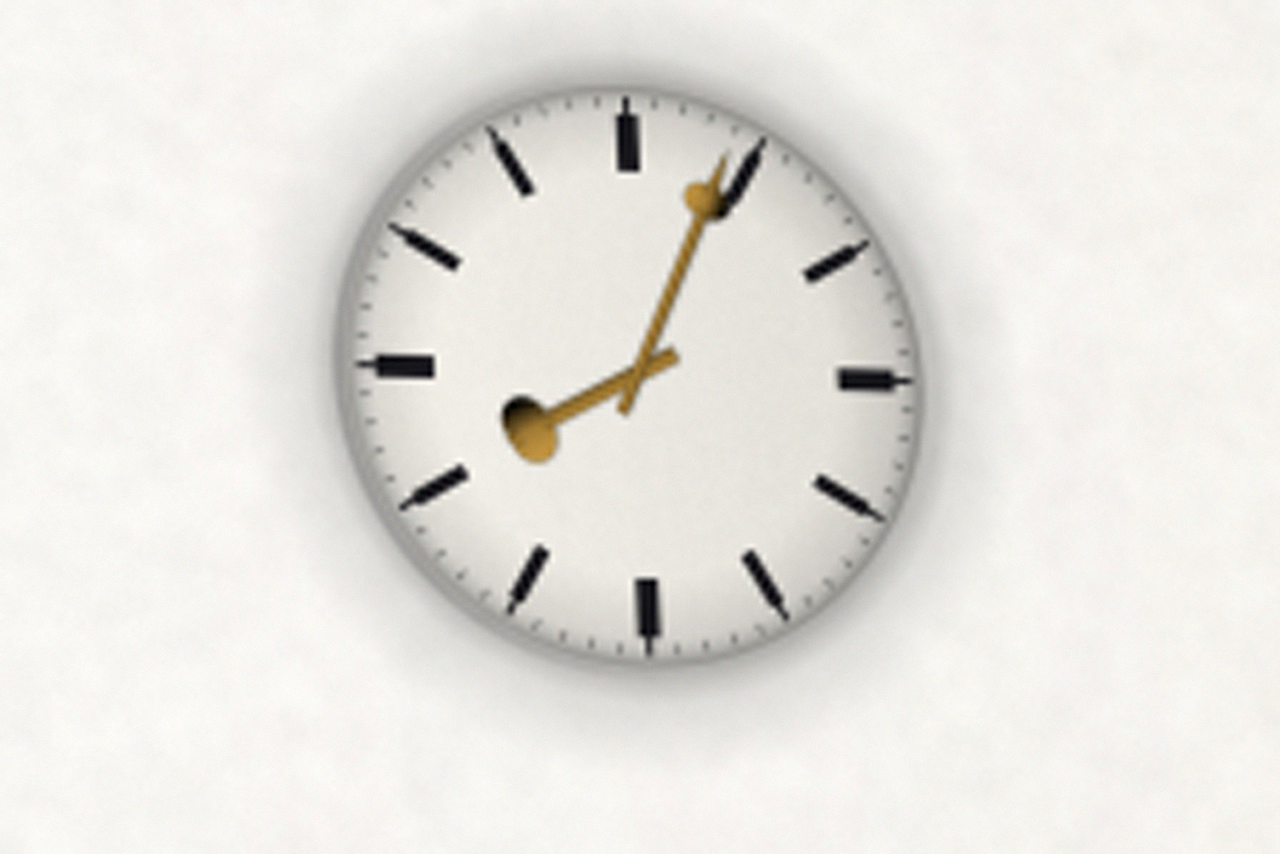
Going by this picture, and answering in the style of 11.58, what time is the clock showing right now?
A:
8.04
